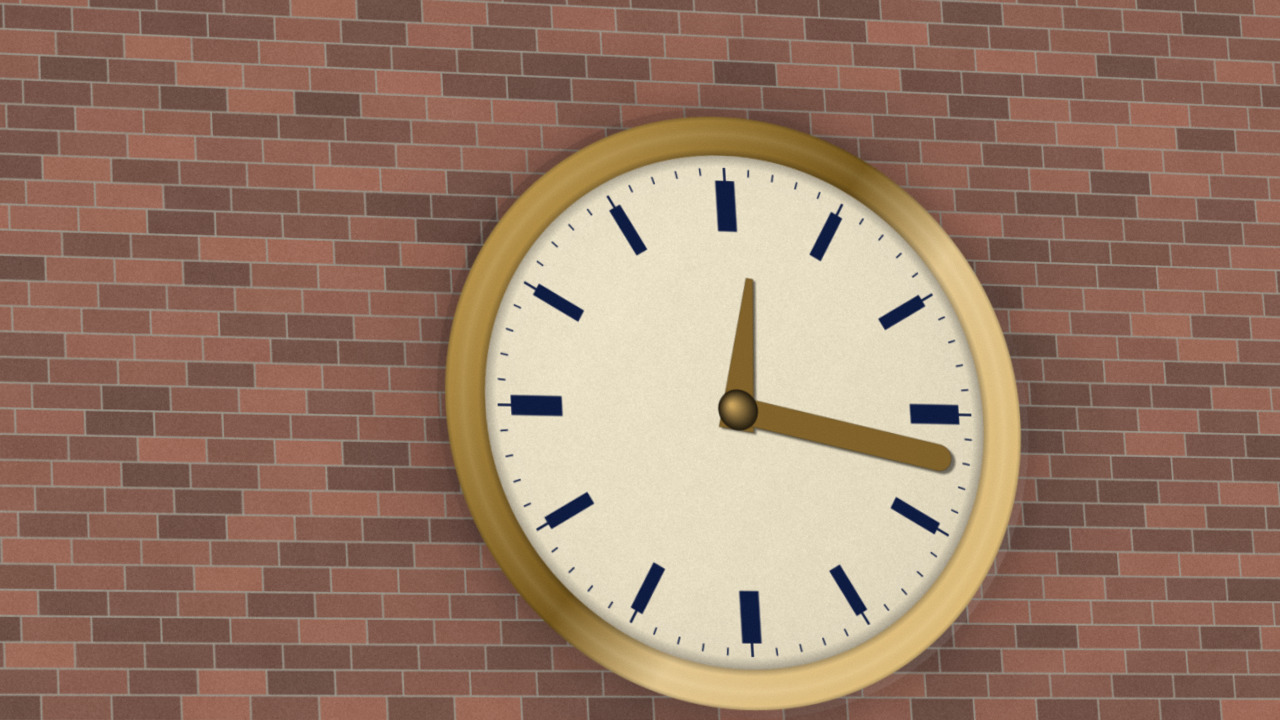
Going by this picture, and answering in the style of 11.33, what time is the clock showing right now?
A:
12.17
